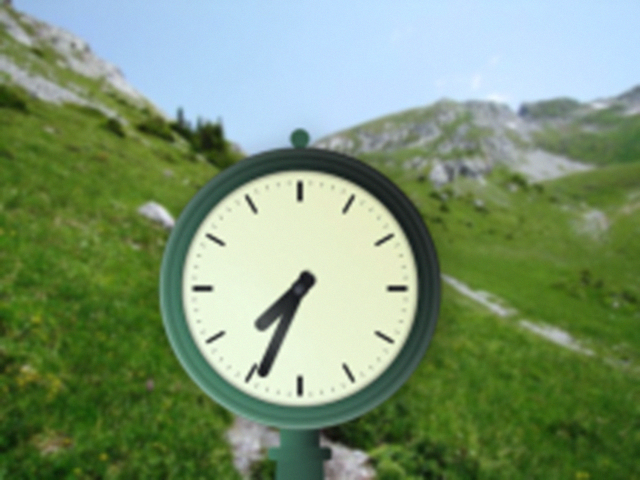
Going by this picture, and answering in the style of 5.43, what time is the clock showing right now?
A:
7.34
